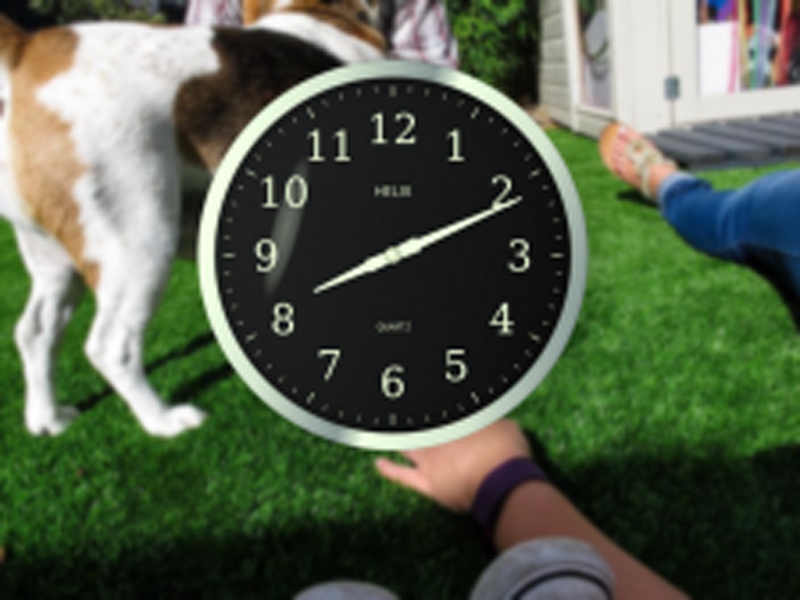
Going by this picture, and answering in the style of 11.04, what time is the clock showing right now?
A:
8.11
